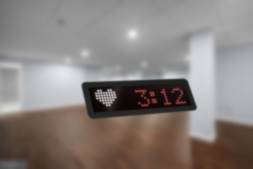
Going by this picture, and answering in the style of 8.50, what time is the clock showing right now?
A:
3.12
